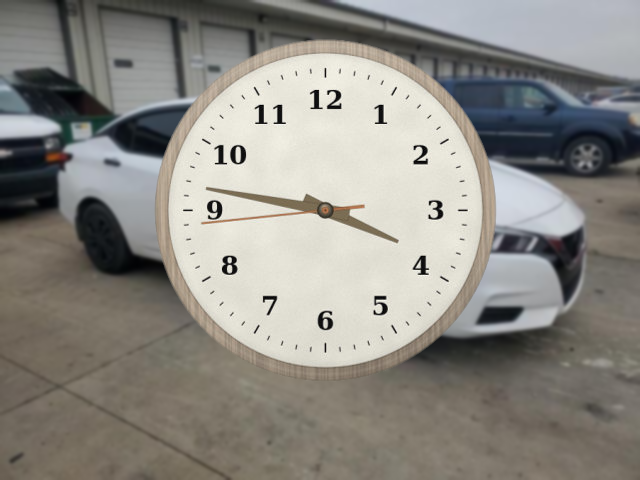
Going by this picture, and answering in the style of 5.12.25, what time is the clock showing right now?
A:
3.46.44
